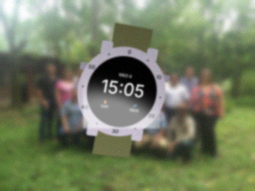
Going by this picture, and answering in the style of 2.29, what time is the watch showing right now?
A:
15.05
